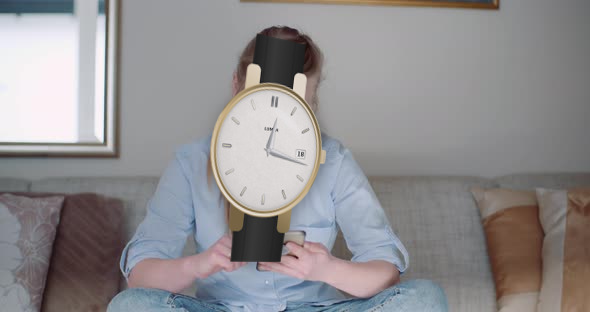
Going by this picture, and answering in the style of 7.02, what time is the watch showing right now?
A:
12.17
